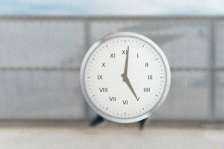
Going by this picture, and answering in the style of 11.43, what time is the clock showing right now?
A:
5.01
